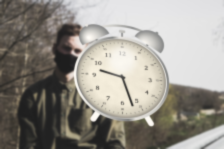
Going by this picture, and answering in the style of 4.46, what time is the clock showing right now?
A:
9.27
